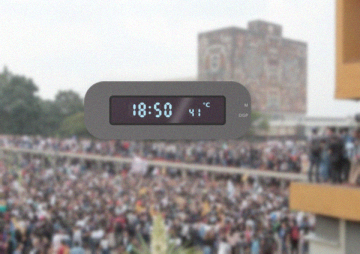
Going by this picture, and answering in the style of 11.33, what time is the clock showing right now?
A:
18.50
